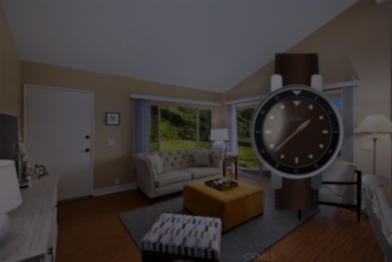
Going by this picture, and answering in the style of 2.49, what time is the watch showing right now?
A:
1.38
